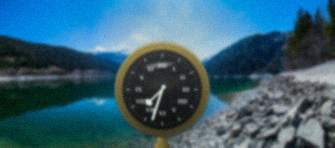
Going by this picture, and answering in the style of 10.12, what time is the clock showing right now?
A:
7.33
